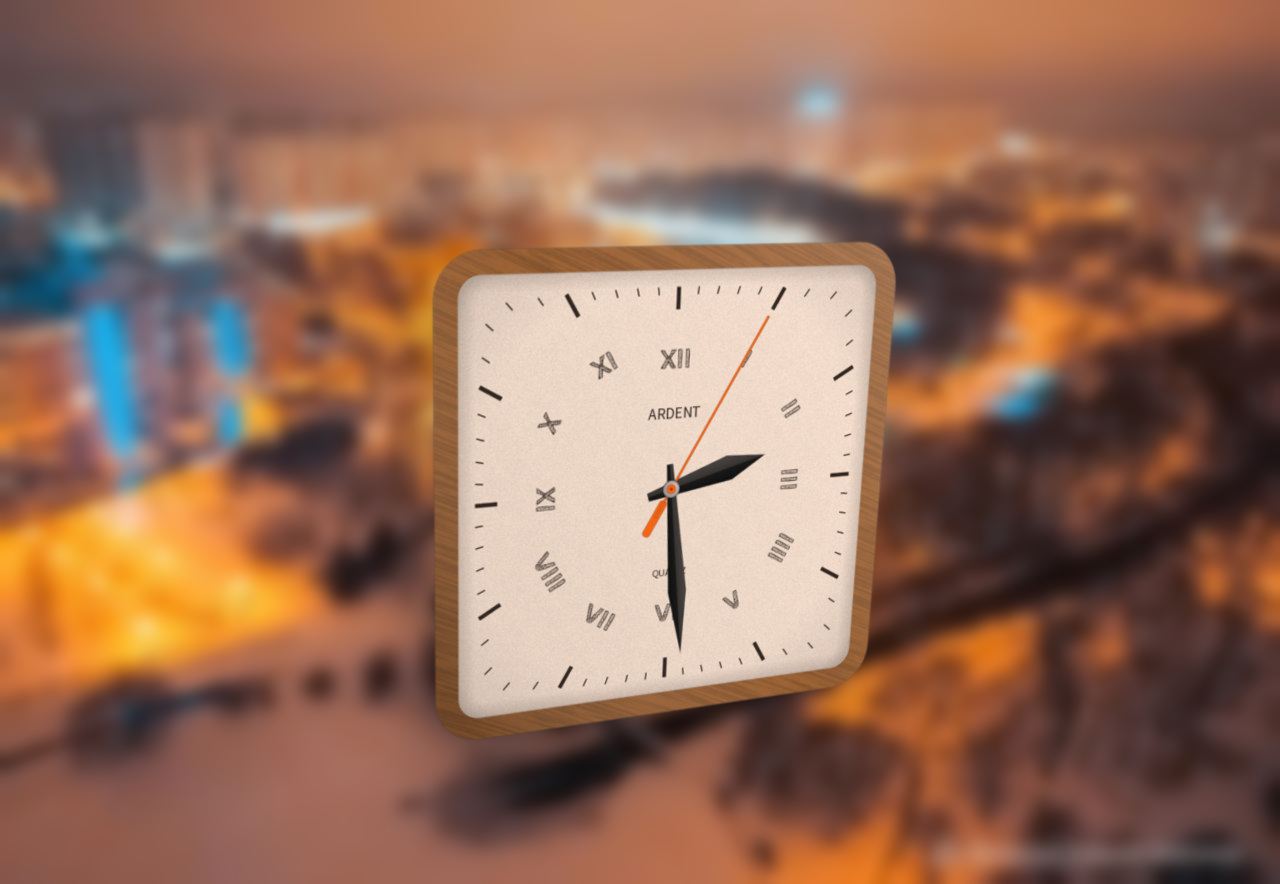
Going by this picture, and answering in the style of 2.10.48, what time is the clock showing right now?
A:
2.29.05
